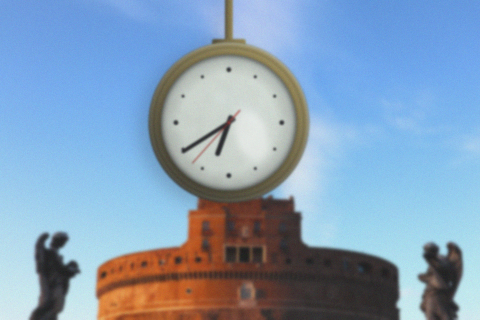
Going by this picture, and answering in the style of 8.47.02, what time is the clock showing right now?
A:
6.39.37
